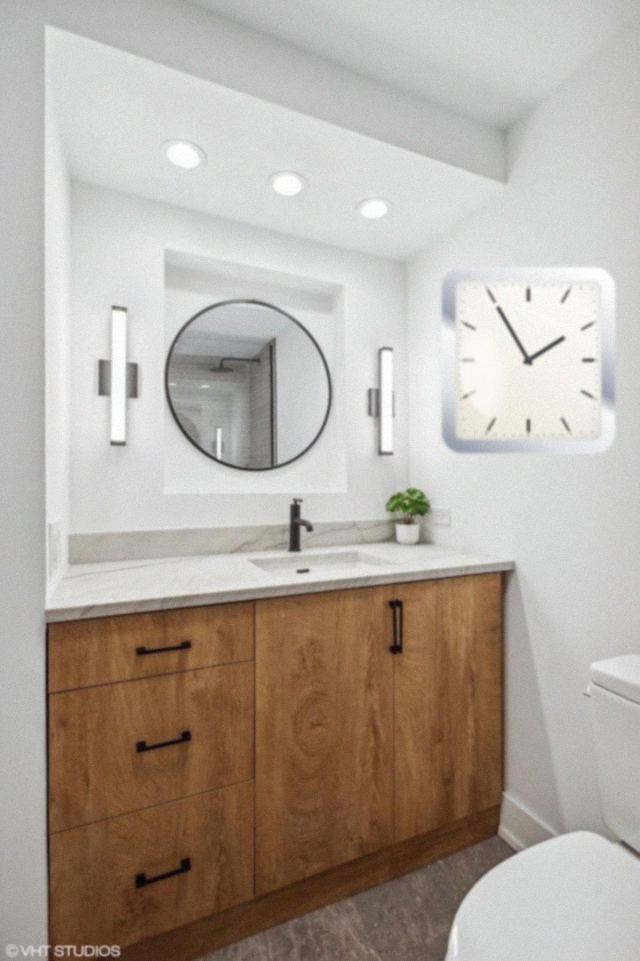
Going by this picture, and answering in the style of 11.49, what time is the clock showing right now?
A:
1.55
